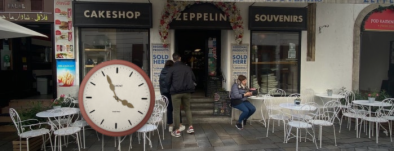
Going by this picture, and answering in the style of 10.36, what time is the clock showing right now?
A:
3.56
